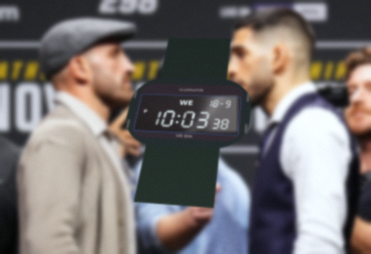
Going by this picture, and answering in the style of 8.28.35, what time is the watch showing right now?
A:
10.03.38
